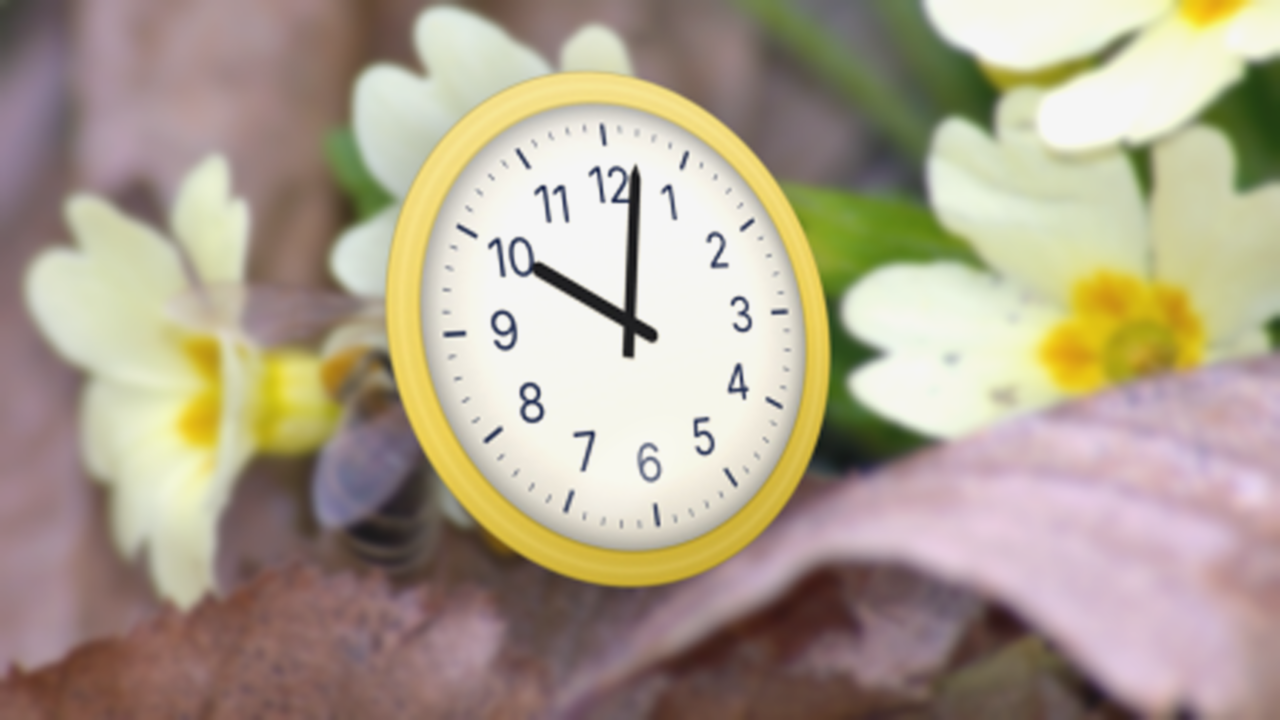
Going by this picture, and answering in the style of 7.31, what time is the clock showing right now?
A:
10.02
